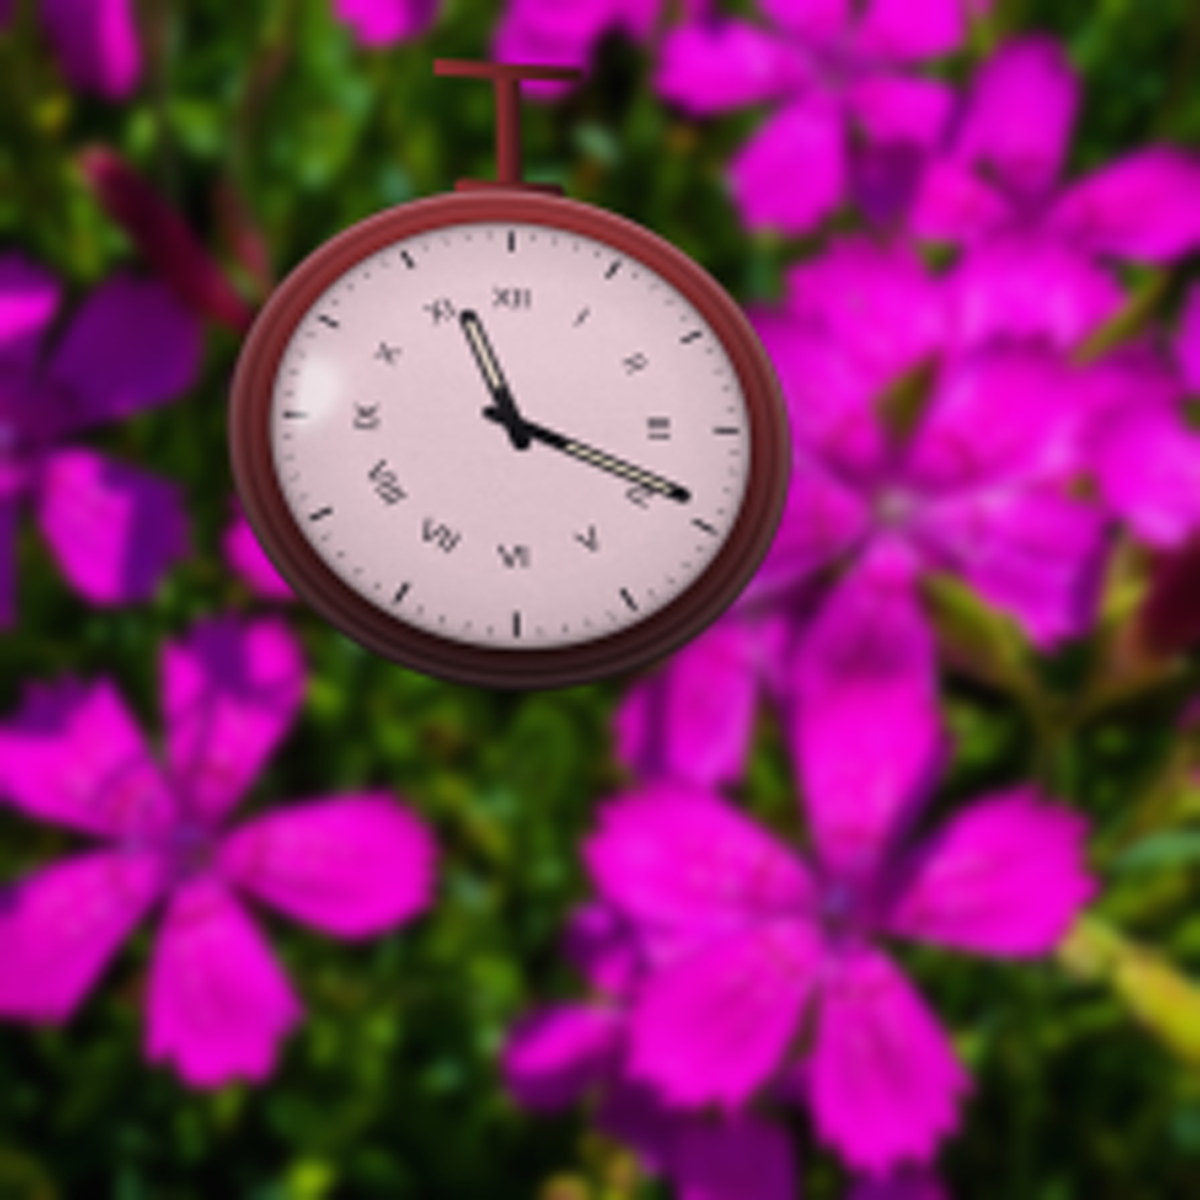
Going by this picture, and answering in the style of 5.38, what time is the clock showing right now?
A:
11.19
